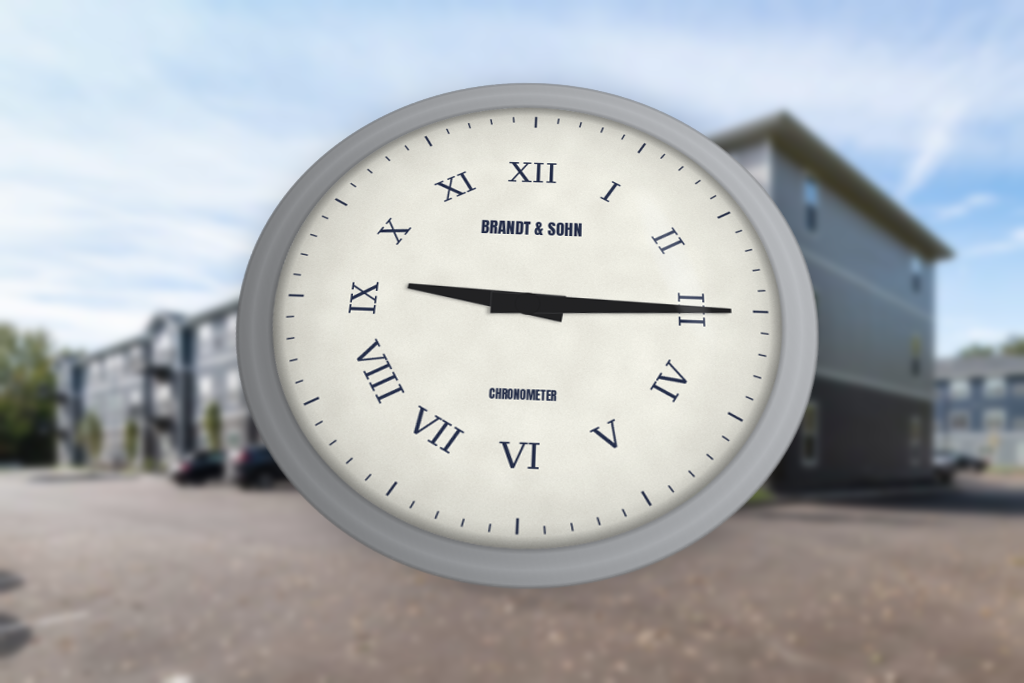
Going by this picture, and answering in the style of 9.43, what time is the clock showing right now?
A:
9.15
